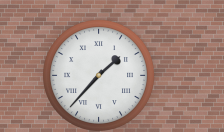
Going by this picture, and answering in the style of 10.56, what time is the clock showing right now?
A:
1.37
